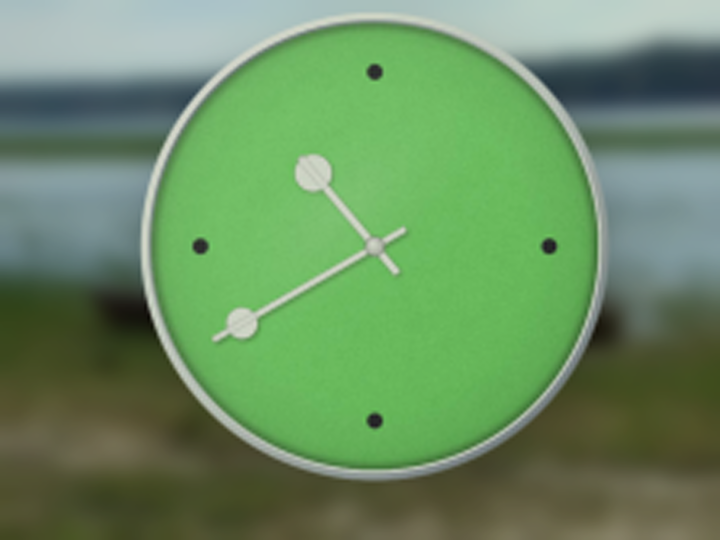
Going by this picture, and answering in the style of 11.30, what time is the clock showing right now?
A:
10.40
